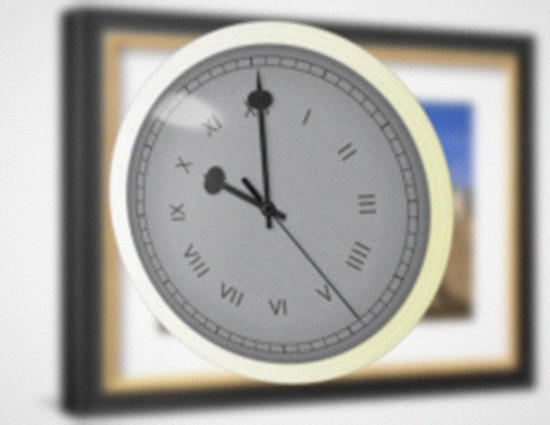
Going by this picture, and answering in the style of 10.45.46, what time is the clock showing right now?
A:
10.00.24
